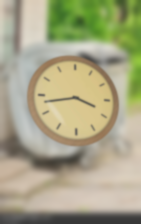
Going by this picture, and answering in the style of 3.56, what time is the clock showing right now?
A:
3.43
